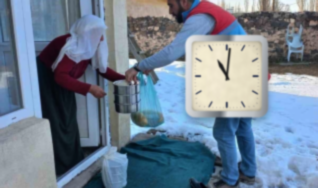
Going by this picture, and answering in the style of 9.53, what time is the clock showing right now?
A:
11.01
